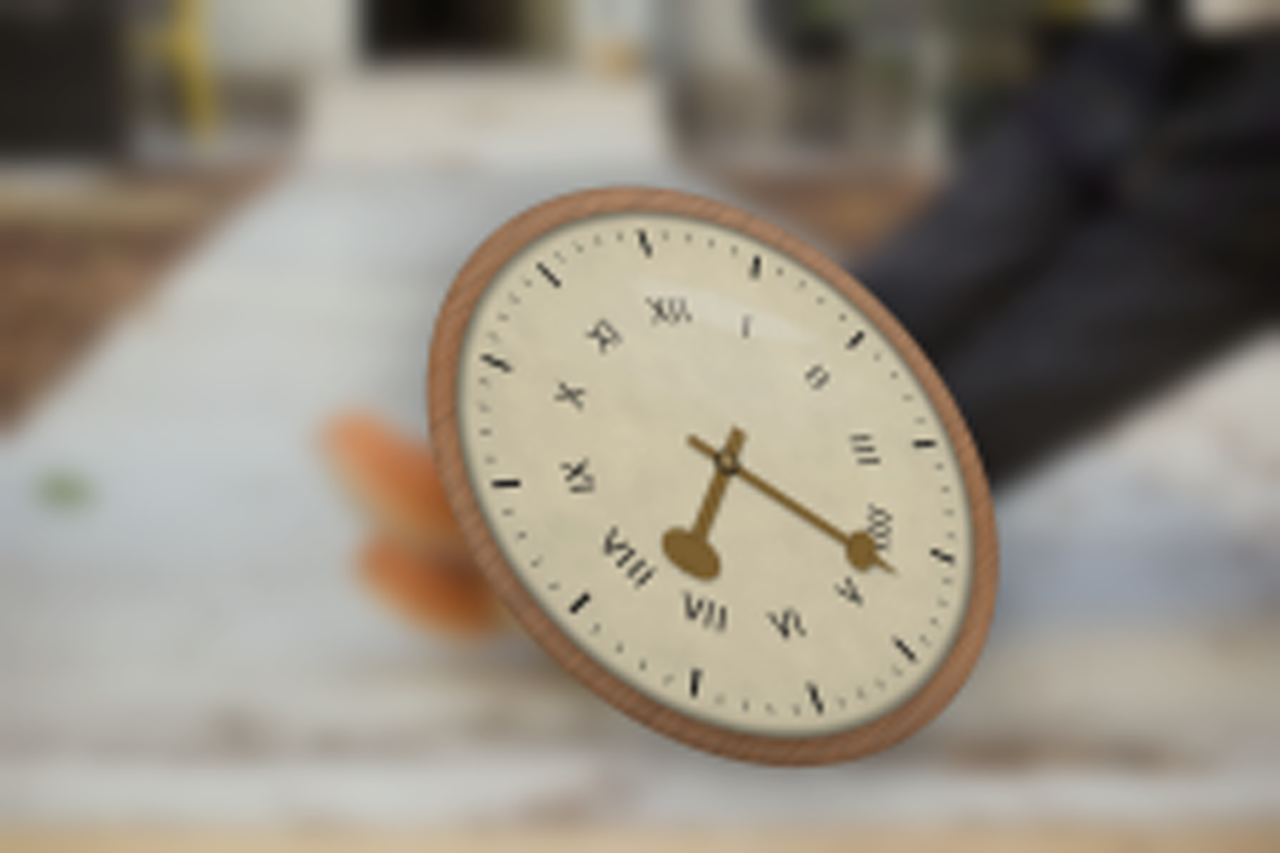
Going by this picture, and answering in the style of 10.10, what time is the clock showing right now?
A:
7.22
